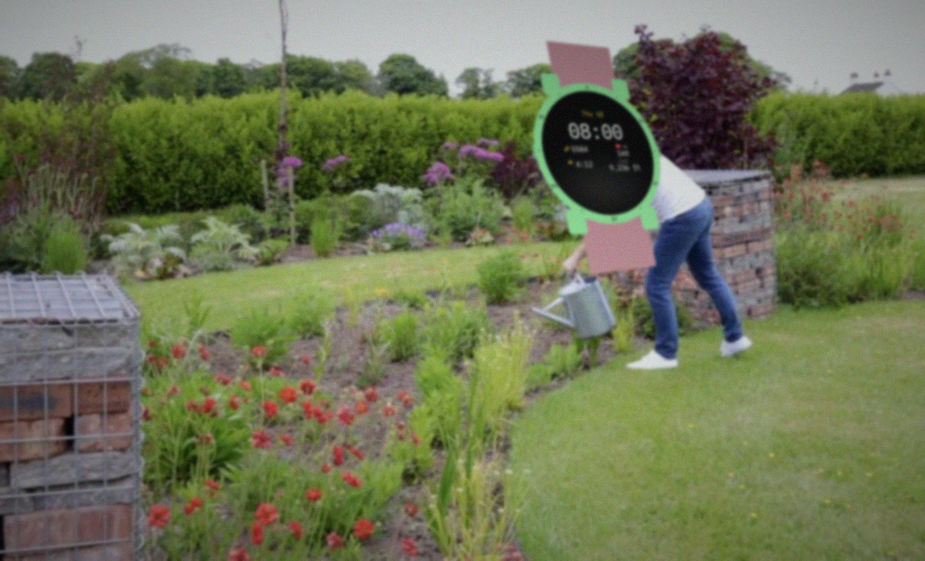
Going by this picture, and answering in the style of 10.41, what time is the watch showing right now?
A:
8.00
